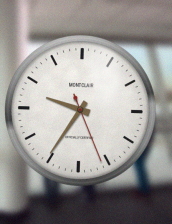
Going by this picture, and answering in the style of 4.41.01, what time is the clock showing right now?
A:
9.35.26
